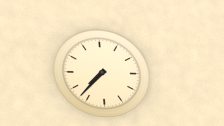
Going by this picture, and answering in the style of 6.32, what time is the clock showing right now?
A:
7.37
